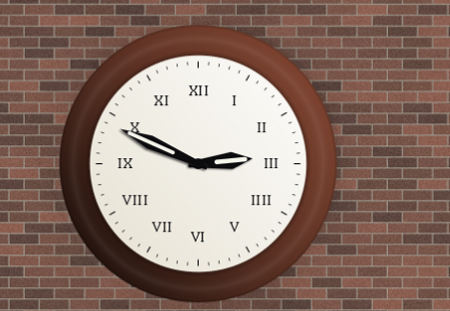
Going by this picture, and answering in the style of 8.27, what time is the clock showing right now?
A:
2.49
